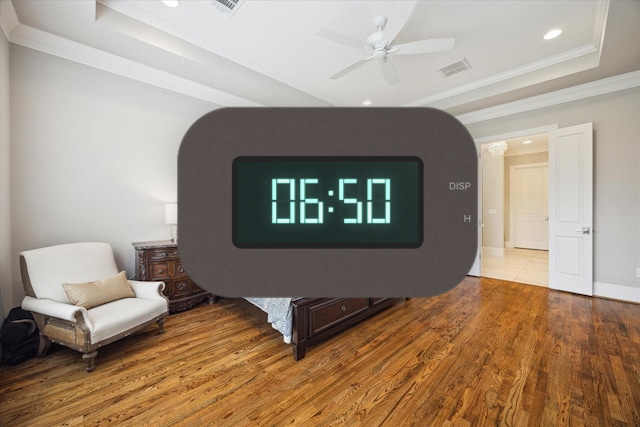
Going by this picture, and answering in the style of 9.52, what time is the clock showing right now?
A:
6.50
